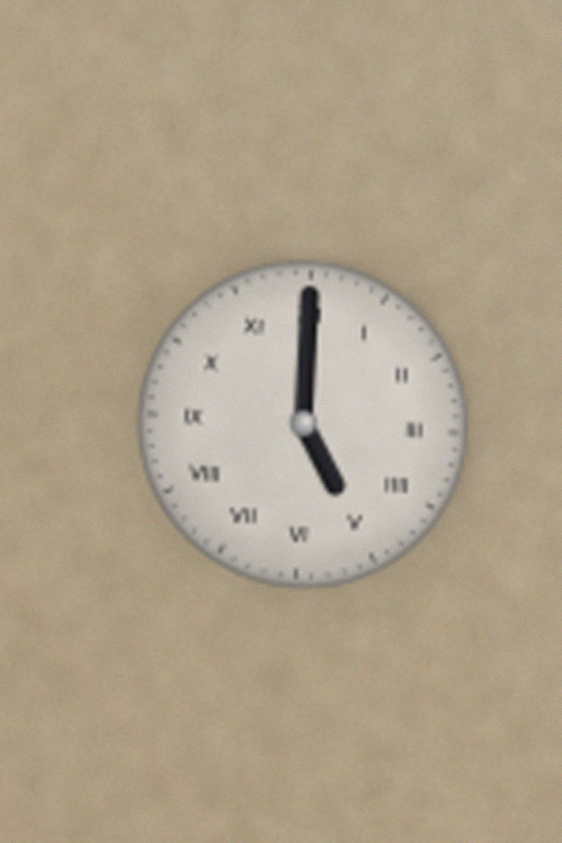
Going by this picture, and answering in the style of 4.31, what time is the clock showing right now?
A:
5.00
